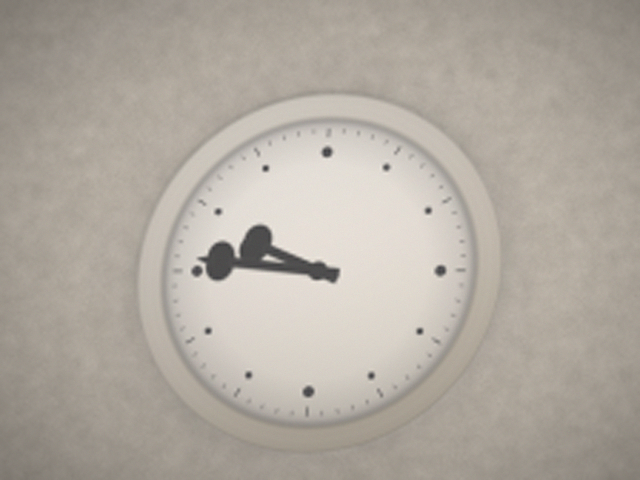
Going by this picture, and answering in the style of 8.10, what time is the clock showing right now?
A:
9.46
